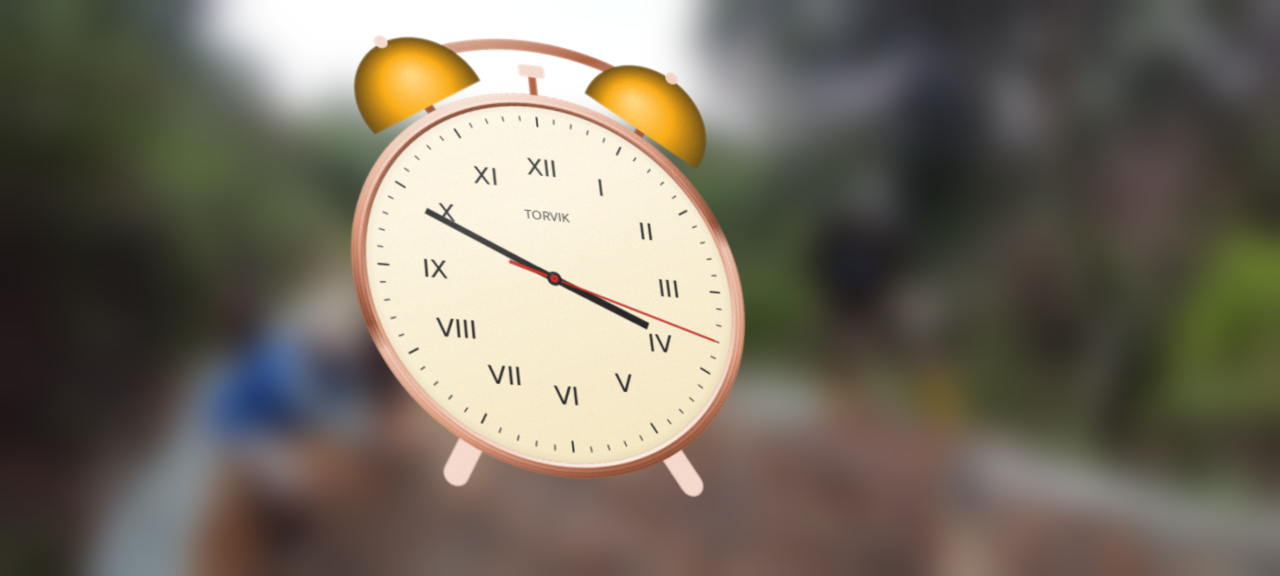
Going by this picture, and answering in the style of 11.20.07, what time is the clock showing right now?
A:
3.49.18
